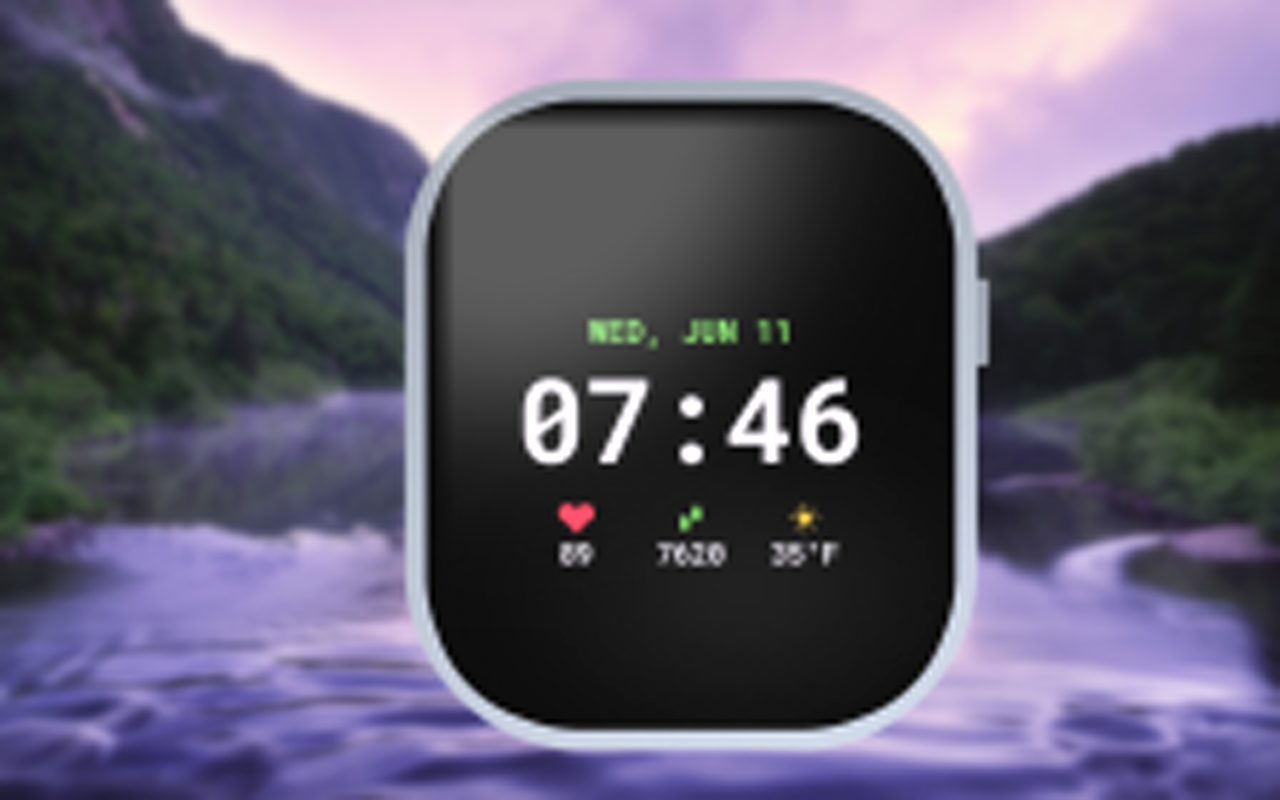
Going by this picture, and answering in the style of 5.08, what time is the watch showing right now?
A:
7.46
